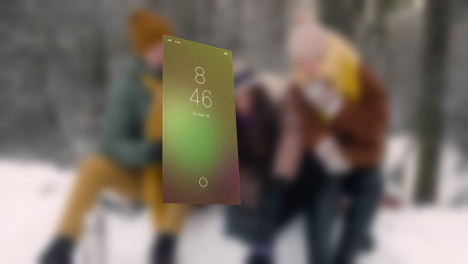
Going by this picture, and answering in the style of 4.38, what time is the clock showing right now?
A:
8.46
